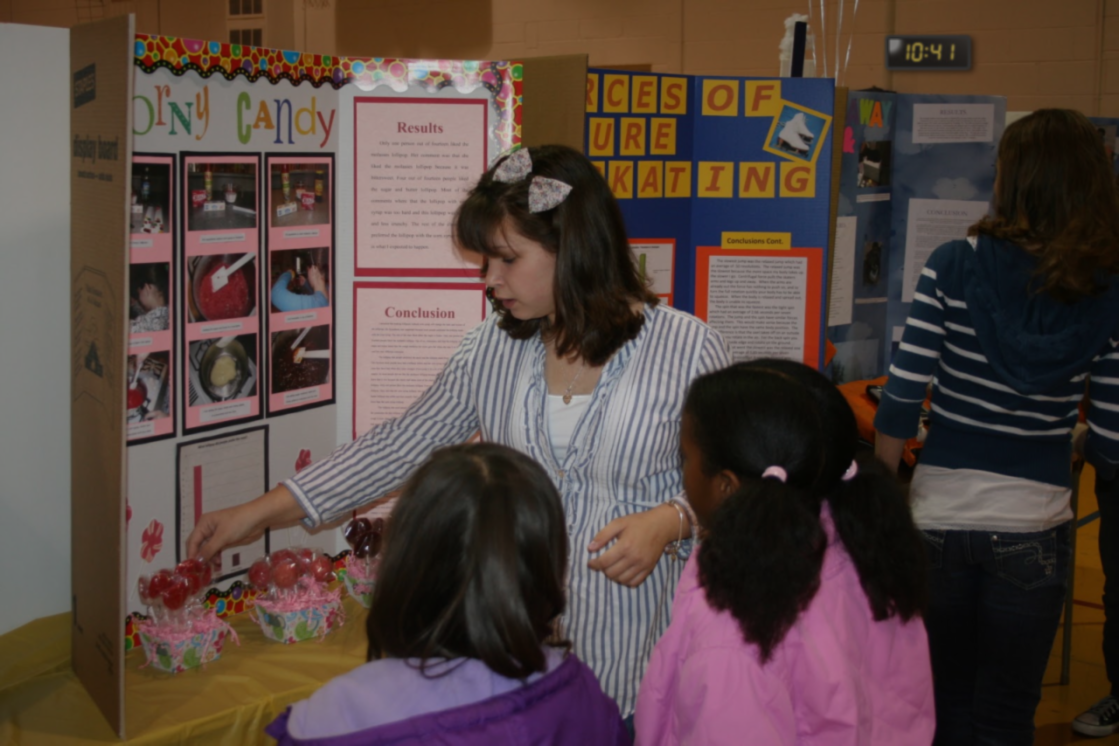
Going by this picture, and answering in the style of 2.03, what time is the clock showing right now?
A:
10.41
